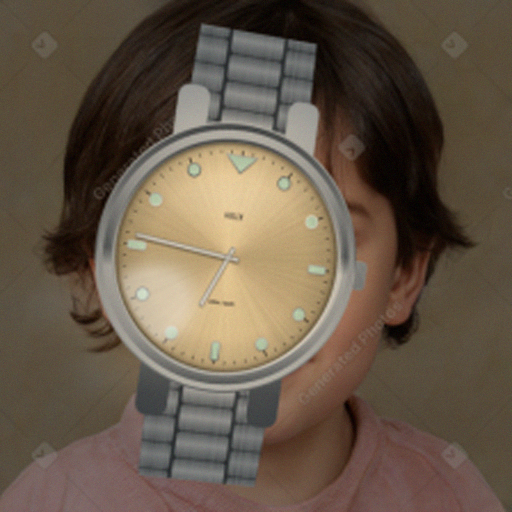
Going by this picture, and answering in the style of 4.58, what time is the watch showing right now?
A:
6.46
